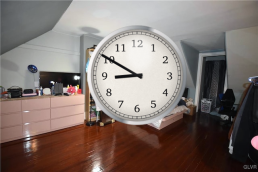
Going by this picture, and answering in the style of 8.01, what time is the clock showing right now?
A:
8.50
